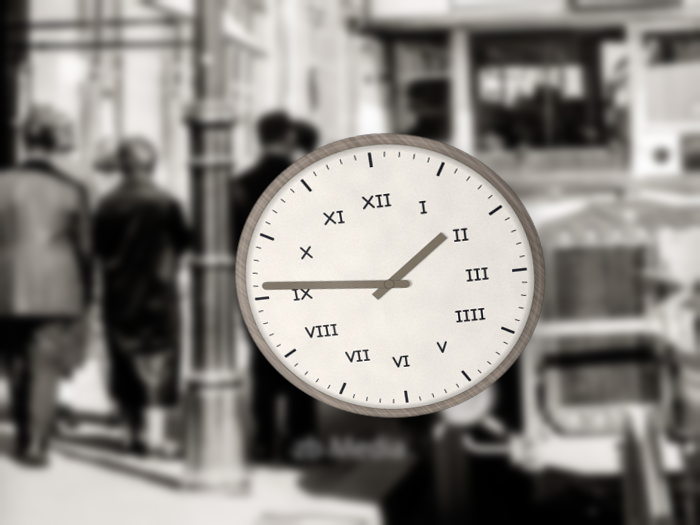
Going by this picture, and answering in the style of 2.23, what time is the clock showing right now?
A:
1.46
